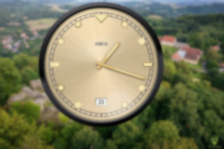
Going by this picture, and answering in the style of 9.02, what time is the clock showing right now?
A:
1.18
